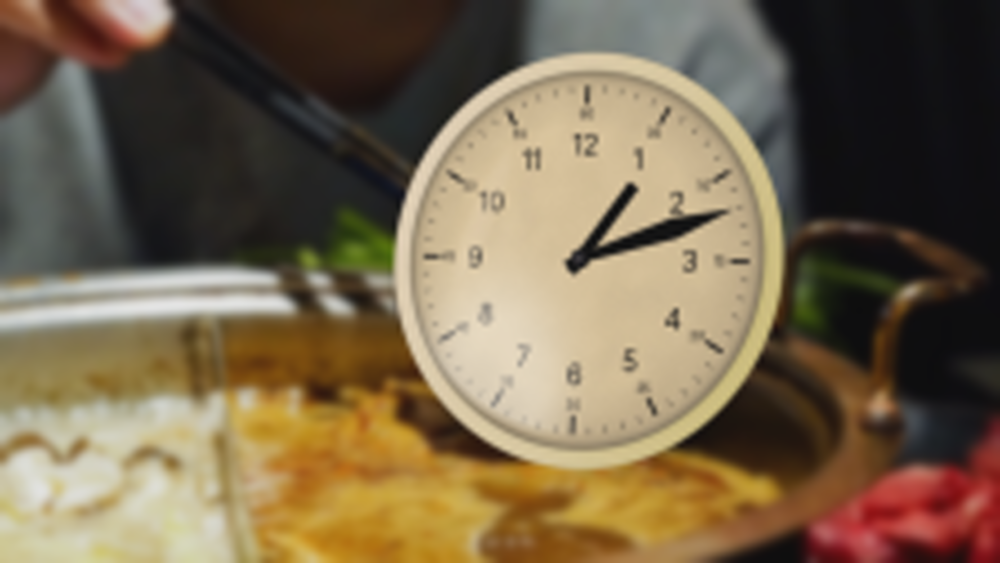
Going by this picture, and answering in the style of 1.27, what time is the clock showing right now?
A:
1.12
